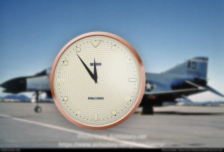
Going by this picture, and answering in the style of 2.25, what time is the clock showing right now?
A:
11.54
